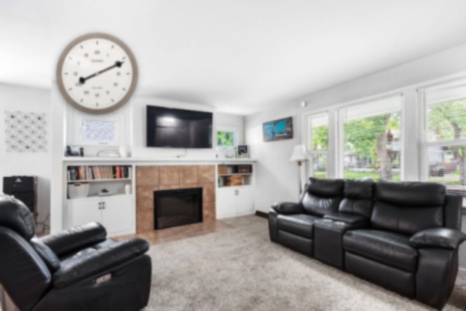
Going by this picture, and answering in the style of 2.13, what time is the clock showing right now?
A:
8.11
